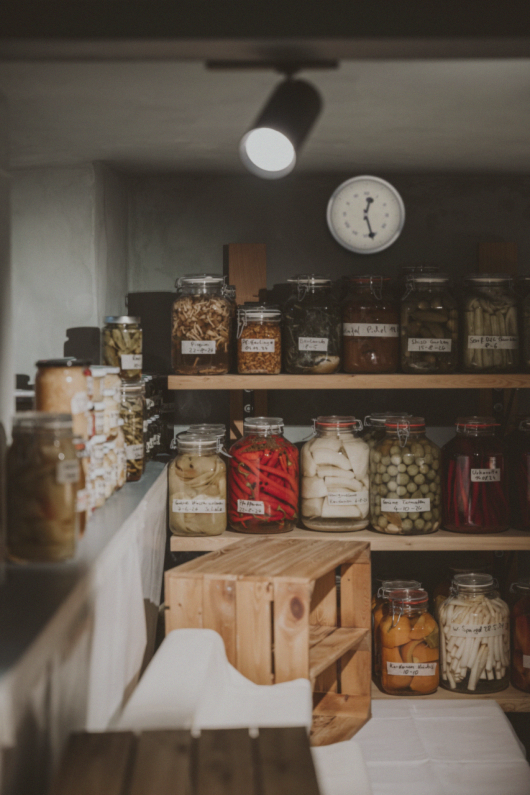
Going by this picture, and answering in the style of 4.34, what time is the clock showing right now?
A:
12.27
